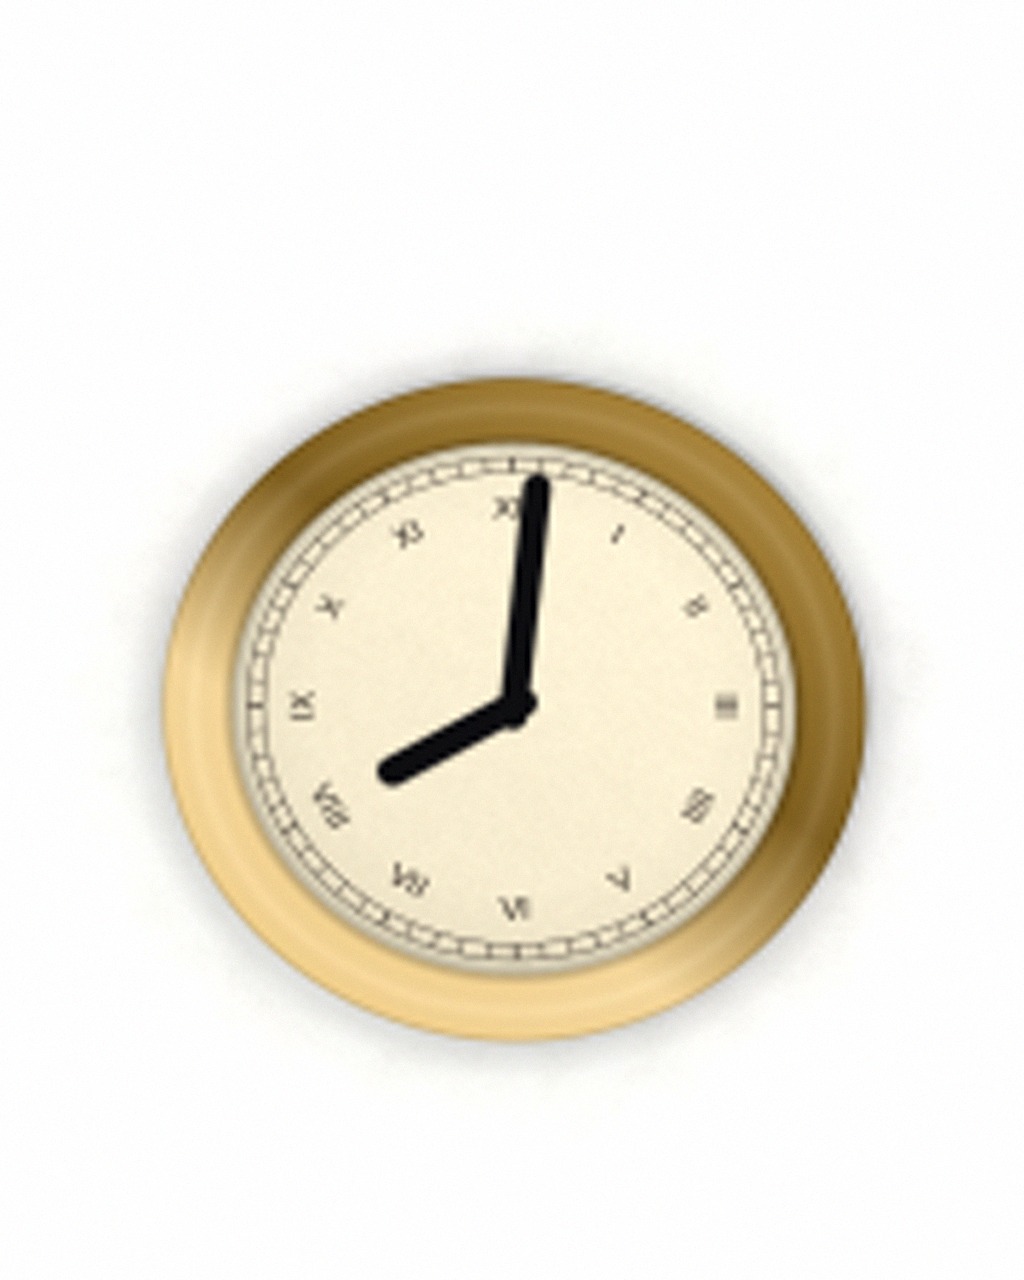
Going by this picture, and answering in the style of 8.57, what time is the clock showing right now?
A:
8.01
